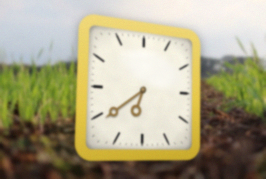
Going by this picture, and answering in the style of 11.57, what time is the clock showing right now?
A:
6.39
